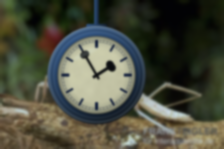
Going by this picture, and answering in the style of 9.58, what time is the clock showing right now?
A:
1.55
